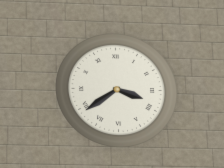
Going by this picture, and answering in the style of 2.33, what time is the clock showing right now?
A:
3.39
